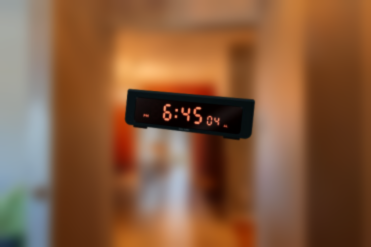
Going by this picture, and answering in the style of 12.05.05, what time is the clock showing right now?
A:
6.45.04
